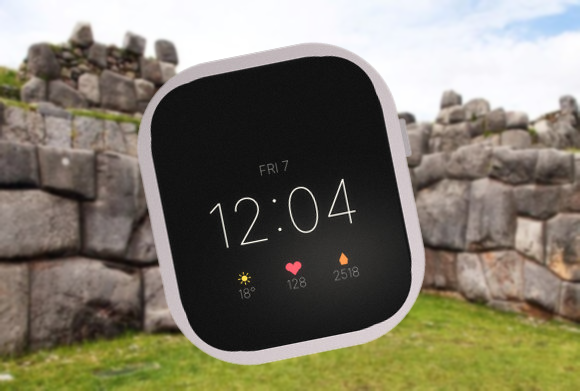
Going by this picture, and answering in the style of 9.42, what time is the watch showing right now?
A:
12.04
